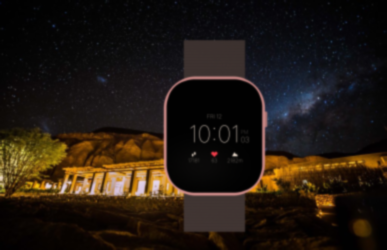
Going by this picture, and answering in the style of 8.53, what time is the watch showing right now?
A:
10.01
